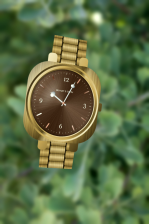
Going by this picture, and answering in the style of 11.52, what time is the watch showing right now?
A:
10.04
